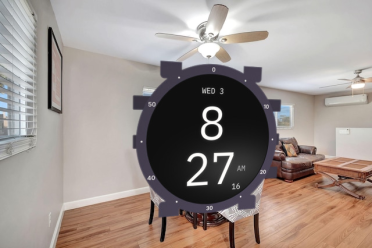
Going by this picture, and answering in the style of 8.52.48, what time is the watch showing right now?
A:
8.27.16
